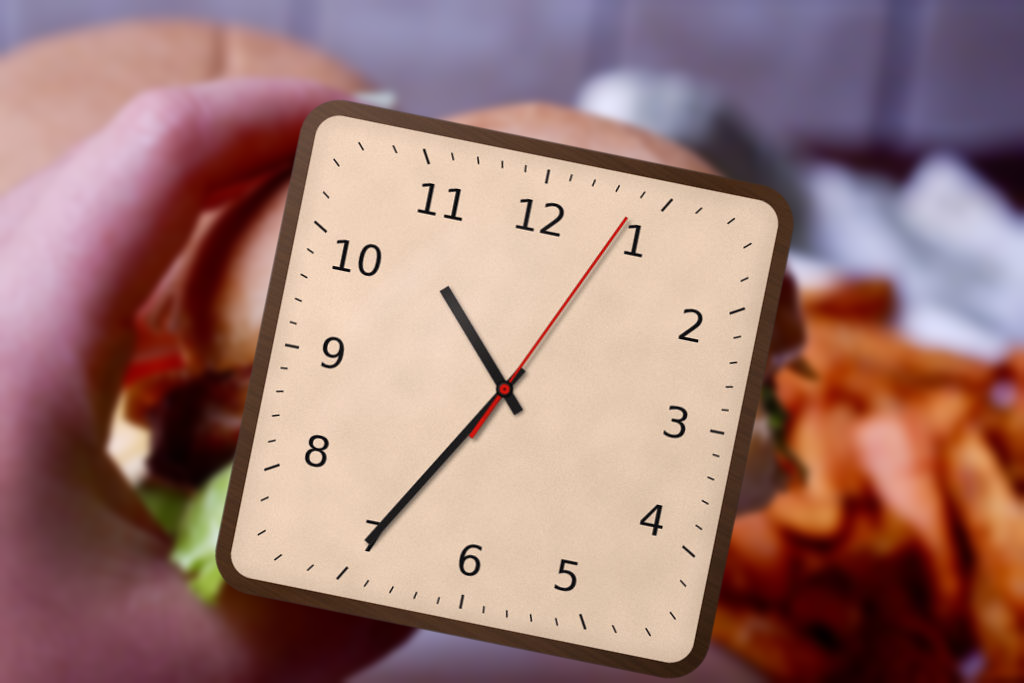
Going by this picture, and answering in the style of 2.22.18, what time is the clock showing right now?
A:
10.35.04
